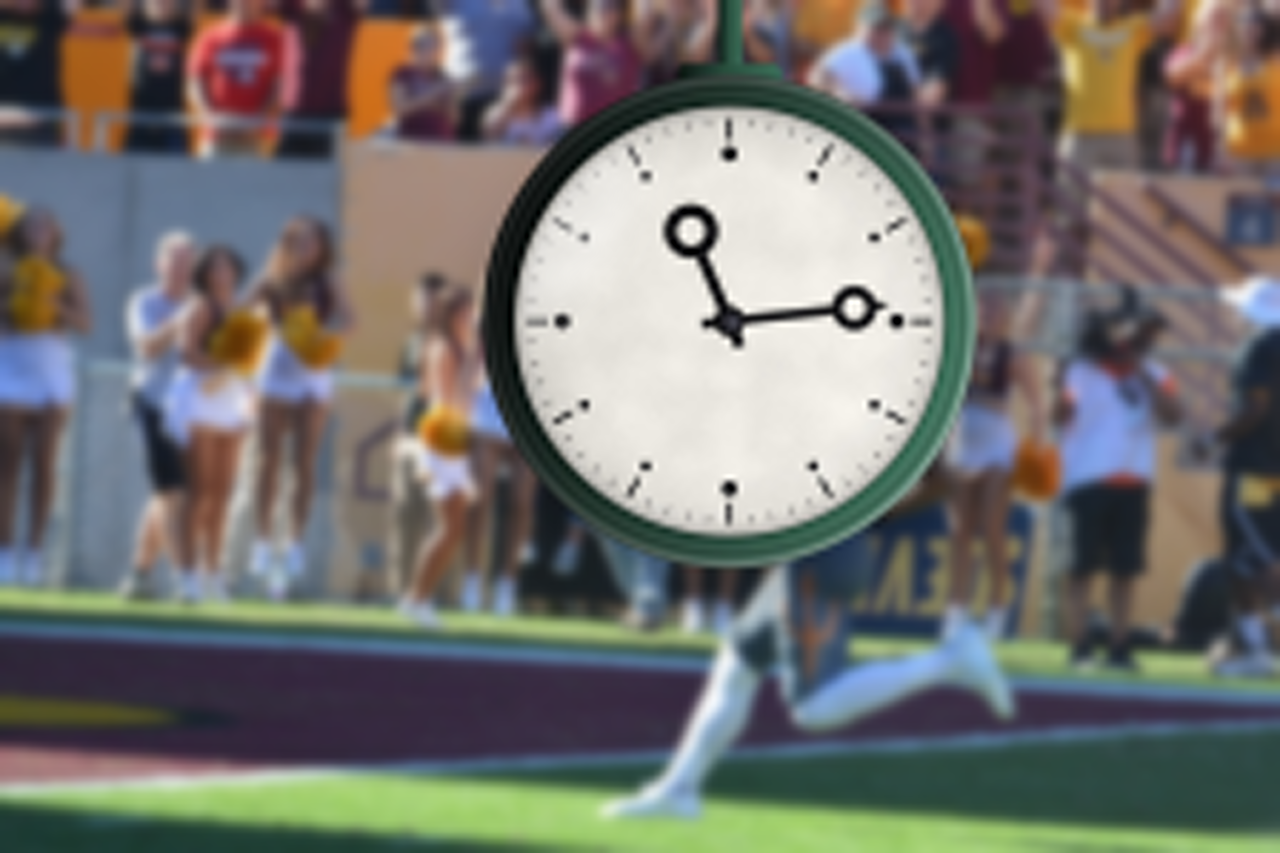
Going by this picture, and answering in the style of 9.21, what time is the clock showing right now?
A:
11.14
